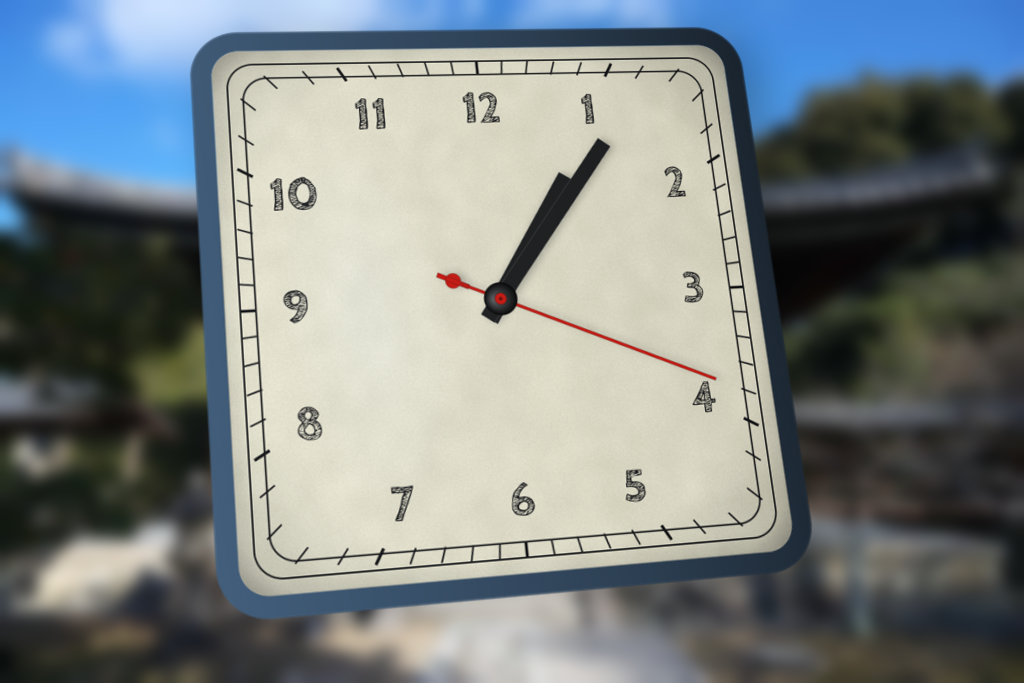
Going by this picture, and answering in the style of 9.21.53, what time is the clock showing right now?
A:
1.06.19
